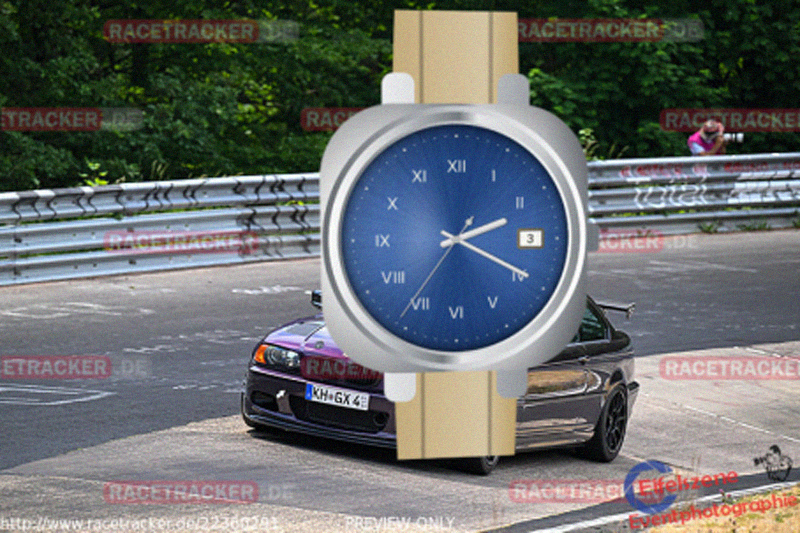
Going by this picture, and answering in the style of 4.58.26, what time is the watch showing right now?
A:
2.19.36
